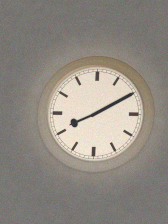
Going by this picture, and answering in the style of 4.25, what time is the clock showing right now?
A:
8.10
